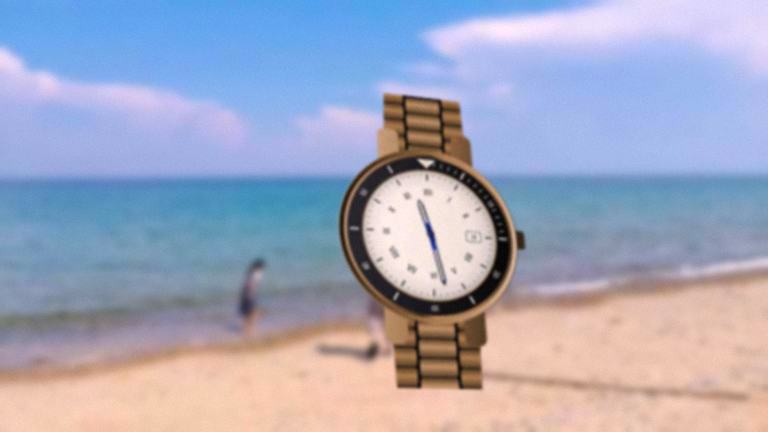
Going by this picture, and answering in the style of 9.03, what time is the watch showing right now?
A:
11.28
